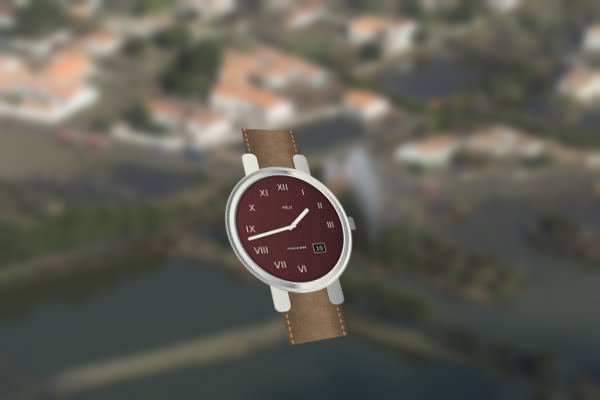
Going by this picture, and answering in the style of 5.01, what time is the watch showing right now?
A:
1.43
